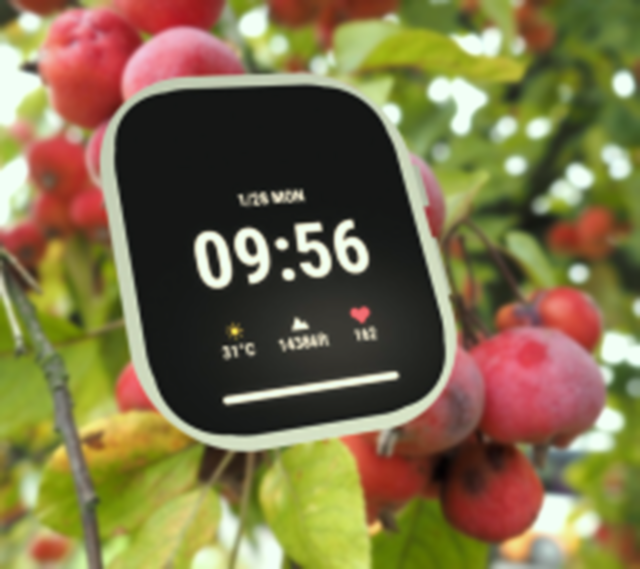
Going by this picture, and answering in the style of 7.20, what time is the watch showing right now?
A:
9.56
